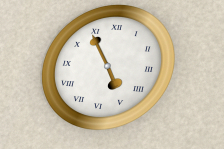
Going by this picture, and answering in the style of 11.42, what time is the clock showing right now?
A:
4.54
